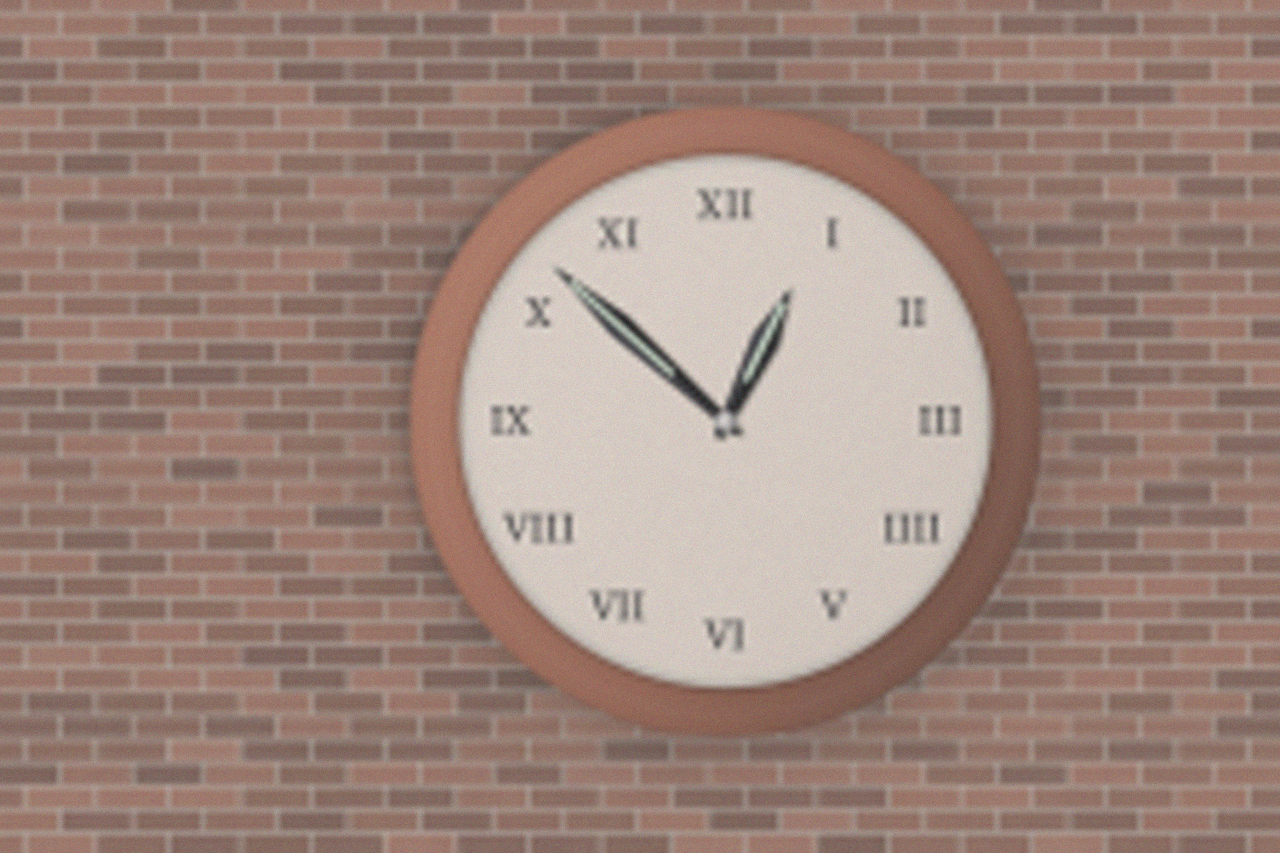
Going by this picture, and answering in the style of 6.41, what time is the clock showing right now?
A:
12.52
